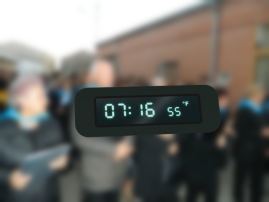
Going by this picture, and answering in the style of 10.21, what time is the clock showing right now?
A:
7.16
